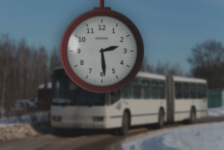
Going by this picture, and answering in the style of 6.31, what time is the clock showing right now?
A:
2.29
